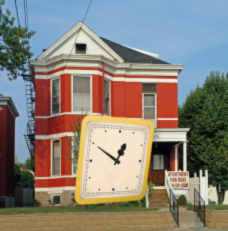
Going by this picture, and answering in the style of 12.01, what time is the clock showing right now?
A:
12.50
